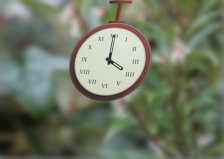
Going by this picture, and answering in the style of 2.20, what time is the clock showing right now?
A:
4.00
